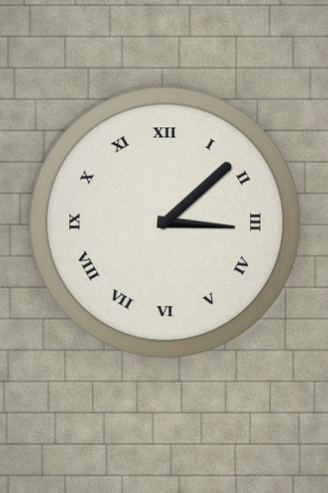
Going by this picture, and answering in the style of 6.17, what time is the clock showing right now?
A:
3.08
